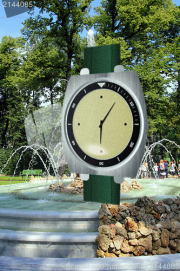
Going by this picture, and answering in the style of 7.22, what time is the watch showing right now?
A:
6.06
